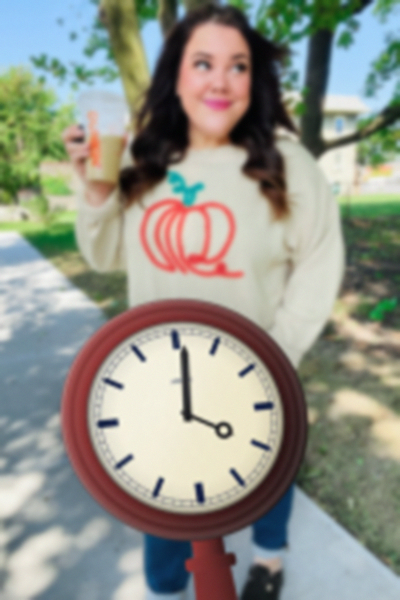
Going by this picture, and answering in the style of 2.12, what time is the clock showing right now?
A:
4.01
